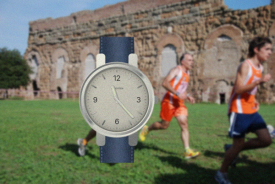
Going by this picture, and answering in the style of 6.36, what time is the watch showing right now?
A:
11.23
